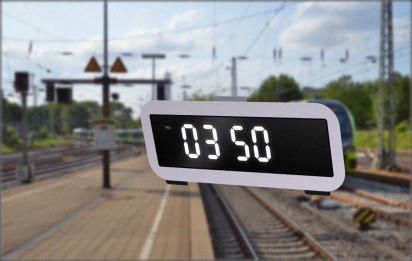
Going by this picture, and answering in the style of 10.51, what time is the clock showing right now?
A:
3.50
